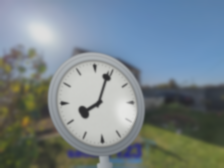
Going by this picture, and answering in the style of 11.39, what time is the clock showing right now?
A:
8.04
